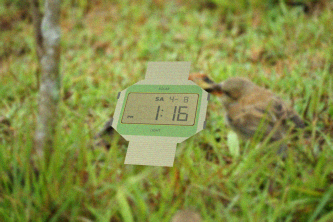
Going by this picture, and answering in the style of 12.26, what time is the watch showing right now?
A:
1.16
